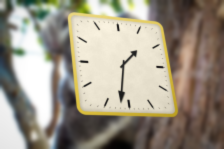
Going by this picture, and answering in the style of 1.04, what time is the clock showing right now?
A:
1.32
